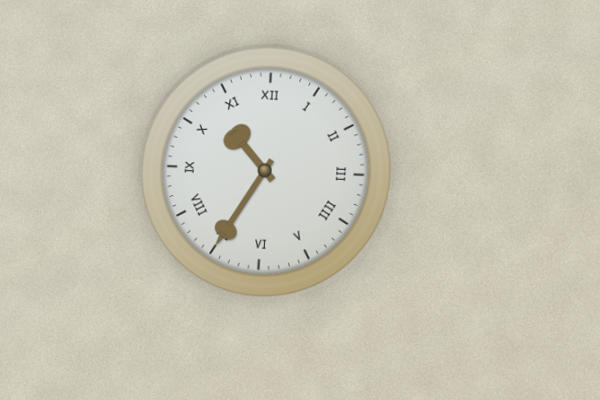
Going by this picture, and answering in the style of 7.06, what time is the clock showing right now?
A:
10.35
